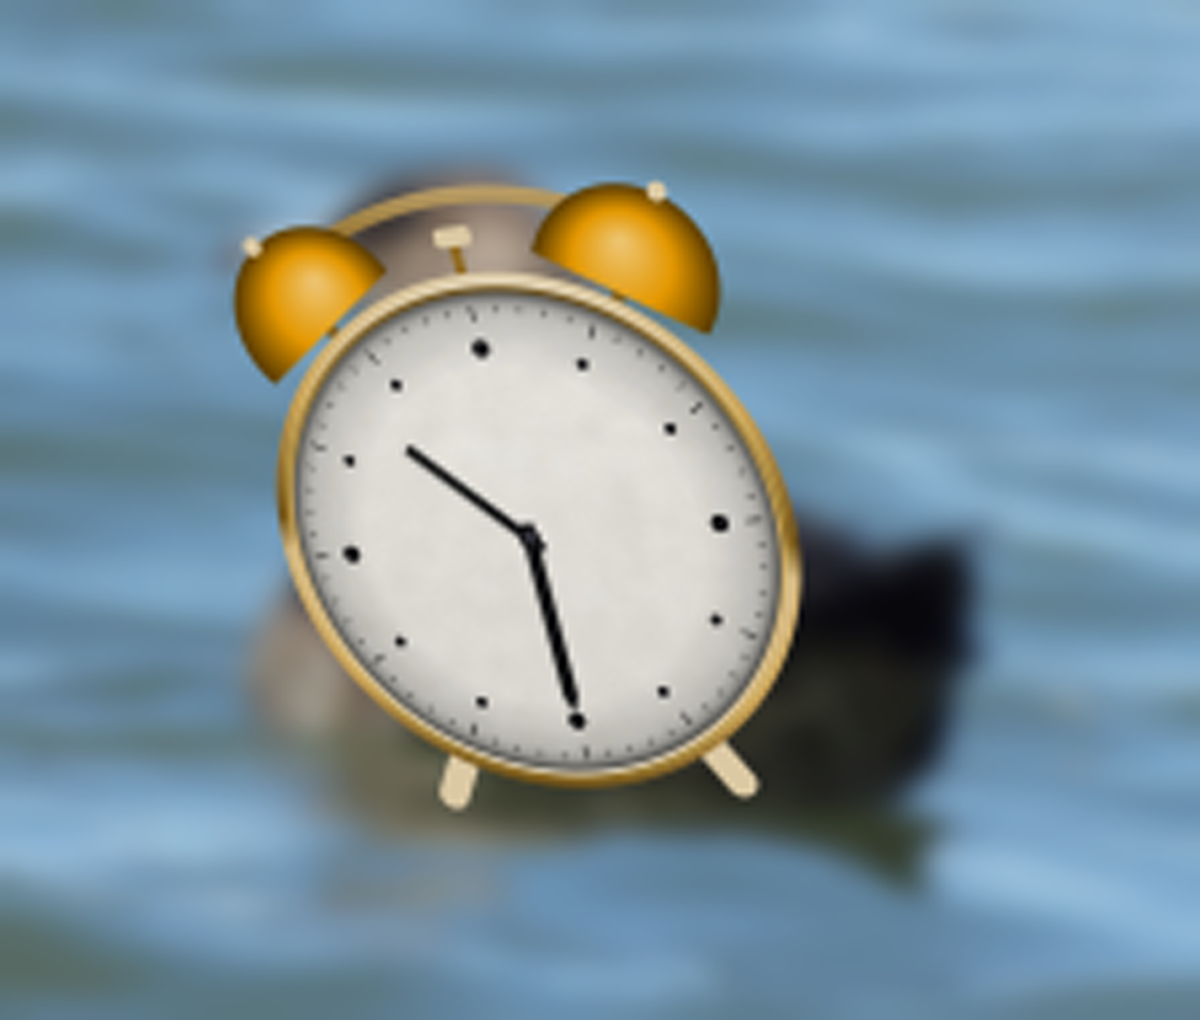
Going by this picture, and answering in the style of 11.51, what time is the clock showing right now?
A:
10.30
